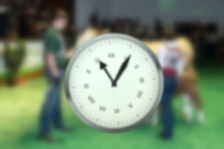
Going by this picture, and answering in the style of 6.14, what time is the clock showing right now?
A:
11.06
